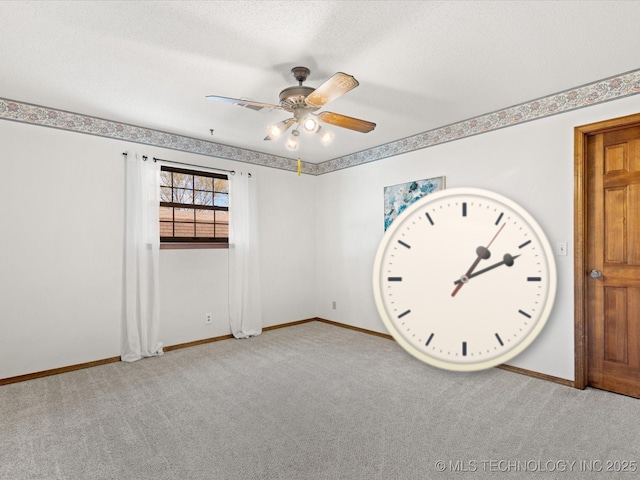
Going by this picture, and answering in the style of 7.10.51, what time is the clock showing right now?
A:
1.11.06
